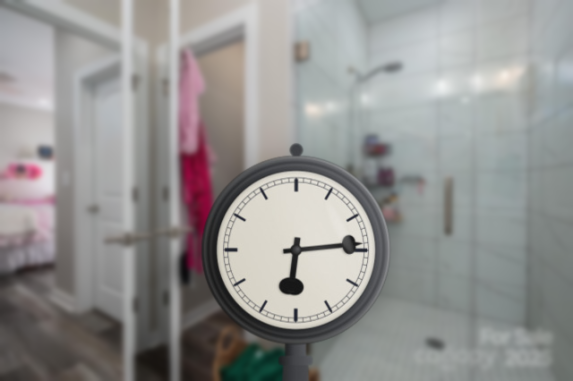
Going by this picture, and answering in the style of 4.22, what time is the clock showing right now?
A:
6.14
